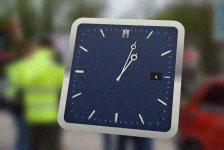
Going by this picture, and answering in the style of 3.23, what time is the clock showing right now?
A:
1.03
